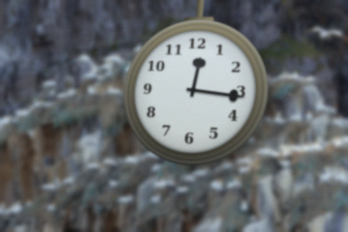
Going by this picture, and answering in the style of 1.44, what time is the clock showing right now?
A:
12.16
